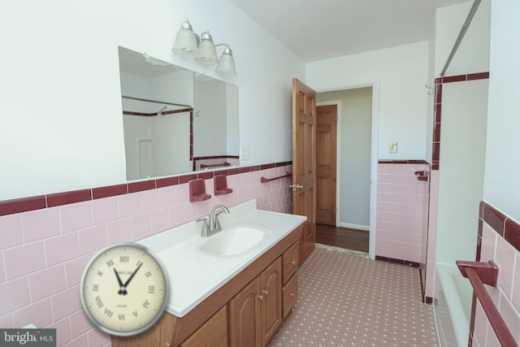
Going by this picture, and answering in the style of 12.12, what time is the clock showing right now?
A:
11.06
